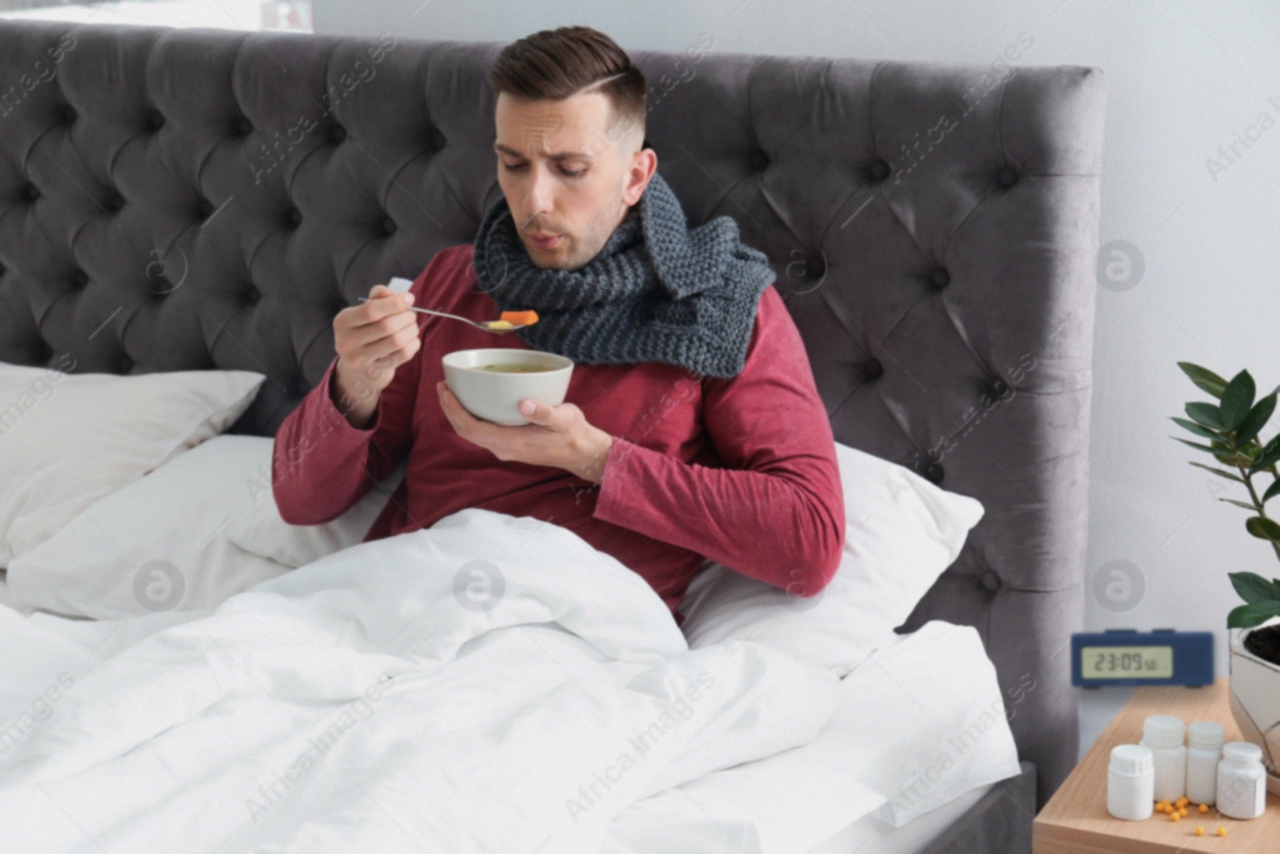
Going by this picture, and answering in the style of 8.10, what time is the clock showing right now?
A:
23.09
